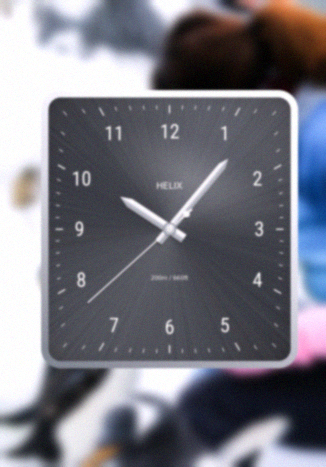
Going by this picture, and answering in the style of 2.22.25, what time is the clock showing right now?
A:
10.06.38
